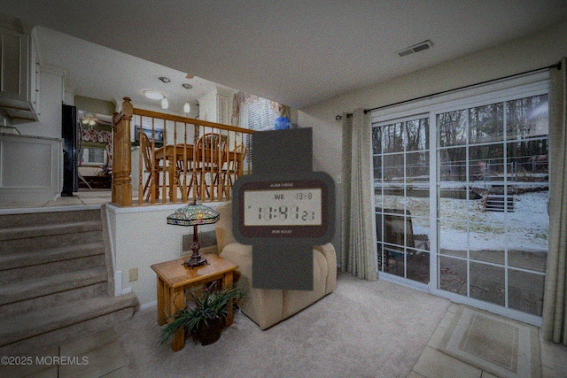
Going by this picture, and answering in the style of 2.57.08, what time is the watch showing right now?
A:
11.41.21
